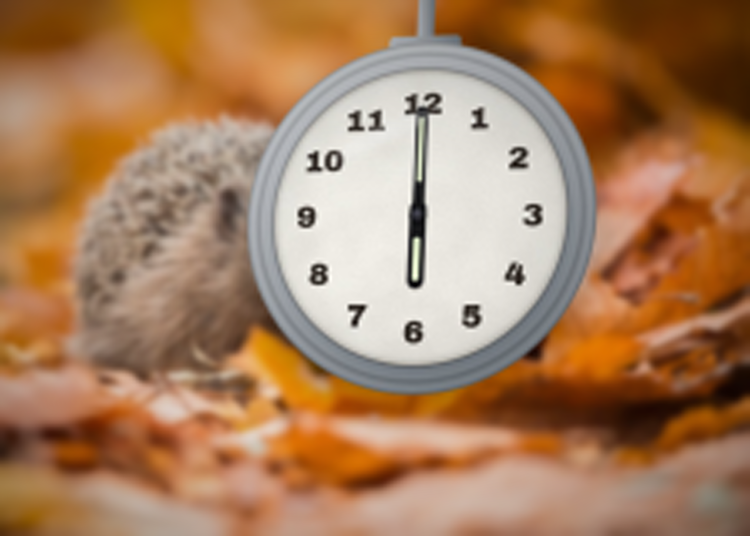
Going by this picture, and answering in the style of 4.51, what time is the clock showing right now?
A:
6.00
